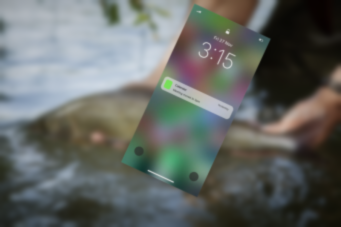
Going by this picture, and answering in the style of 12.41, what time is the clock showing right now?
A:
3.15
